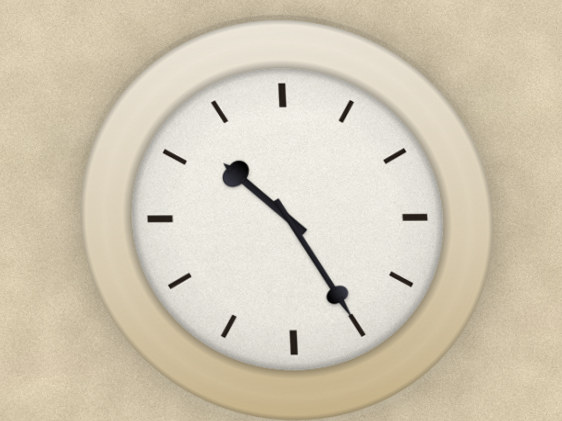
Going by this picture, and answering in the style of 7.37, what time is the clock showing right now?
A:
10.25
